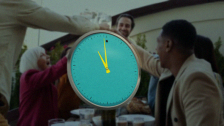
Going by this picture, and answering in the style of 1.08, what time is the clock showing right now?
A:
10.59
